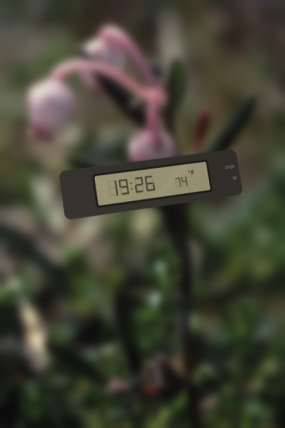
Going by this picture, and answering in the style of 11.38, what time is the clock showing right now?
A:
19.26
